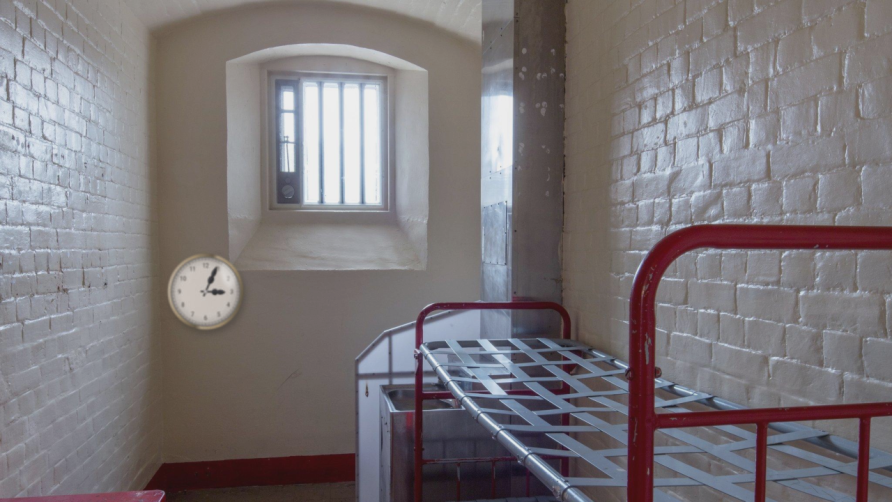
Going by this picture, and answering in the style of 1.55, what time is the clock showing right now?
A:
3.04
